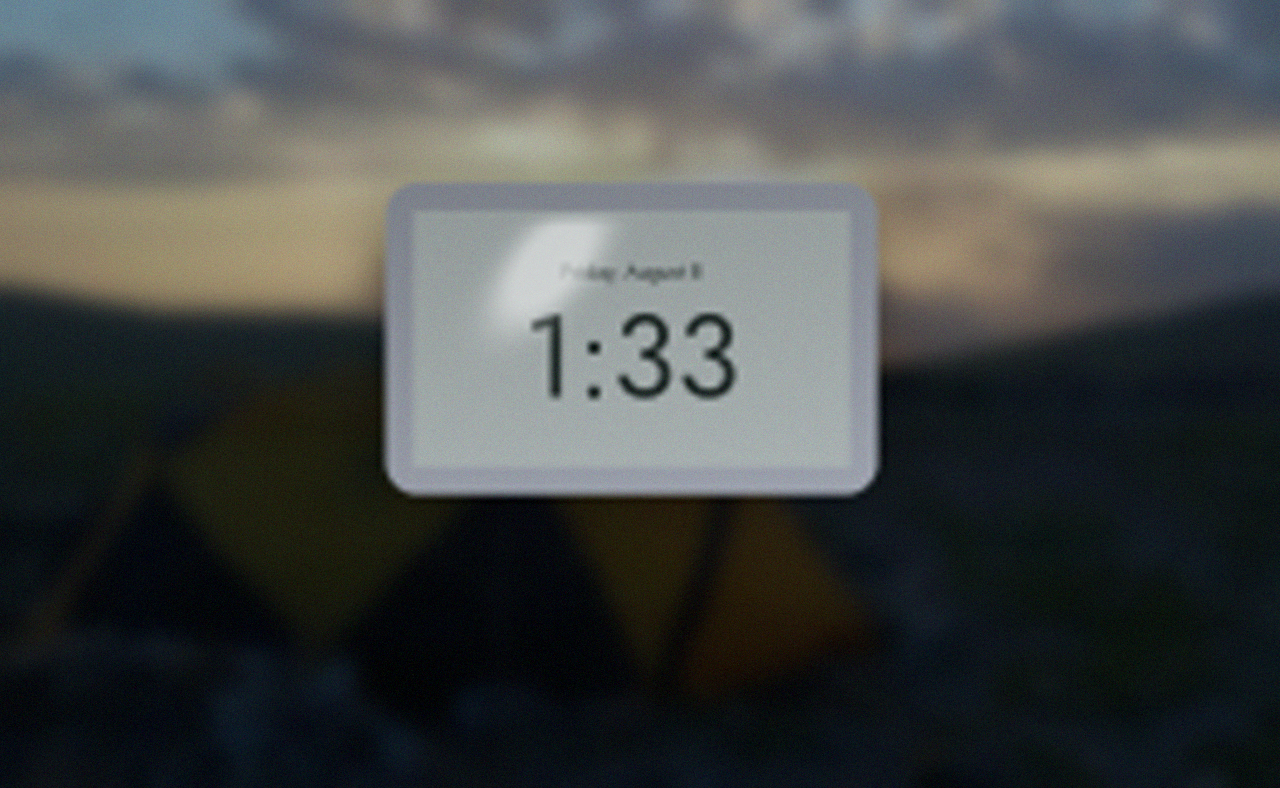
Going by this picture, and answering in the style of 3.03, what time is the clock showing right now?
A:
1.33
